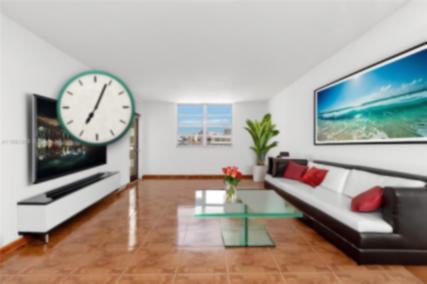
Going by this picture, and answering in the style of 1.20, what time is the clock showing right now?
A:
7.04
